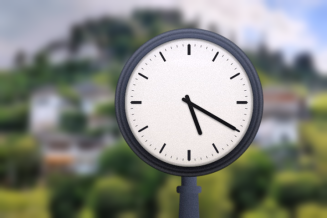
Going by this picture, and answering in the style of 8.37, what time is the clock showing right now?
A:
5.20
